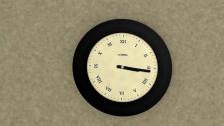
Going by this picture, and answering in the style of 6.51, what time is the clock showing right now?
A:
3.16
